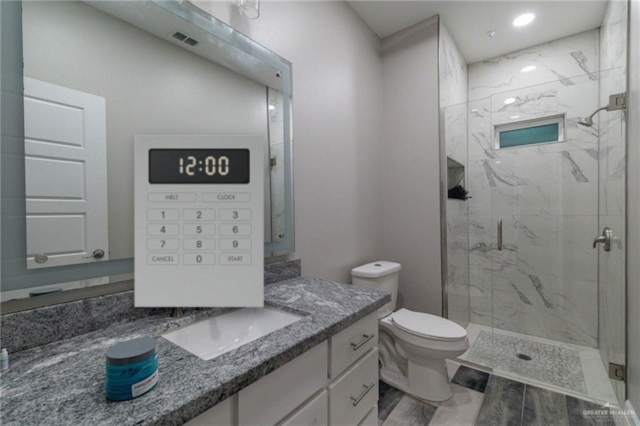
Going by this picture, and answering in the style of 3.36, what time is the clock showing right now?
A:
12.00
